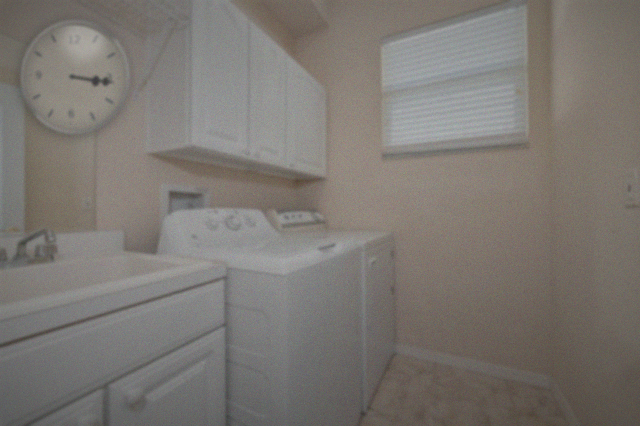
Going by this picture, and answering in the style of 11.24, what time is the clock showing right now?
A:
3.16
